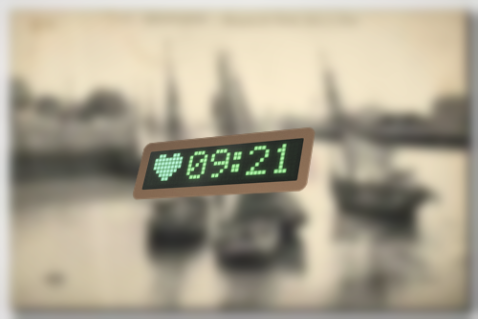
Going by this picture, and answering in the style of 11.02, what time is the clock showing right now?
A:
9.21
